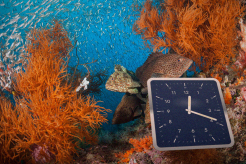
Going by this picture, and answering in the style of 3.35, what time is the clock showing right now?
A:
12.19
